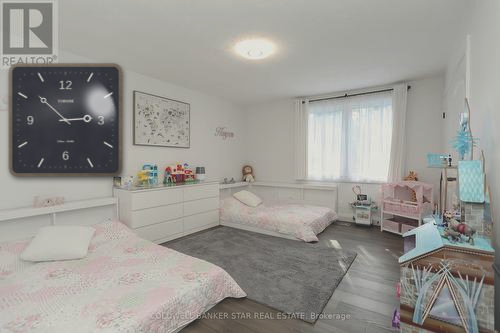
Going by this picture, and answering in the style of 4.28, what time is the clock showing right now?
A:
2.52
